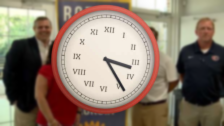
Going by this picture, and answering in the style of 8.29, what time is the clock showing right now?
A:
3.24
